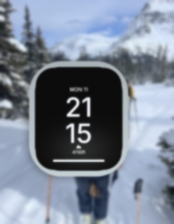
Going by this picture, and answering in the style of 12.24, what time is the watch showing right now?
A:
21.15
